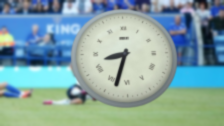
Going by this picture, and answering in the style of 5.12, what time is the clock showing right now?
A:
8.33
